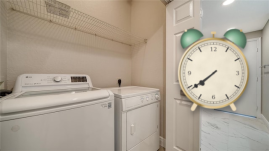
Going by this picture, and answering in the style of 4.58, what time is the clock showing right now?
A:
7.39
